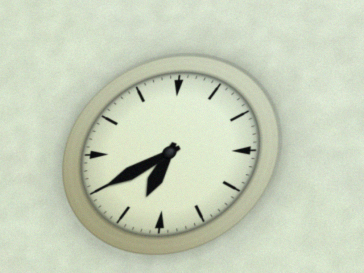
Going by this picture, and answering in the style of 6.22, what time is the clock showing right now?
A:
6.40
